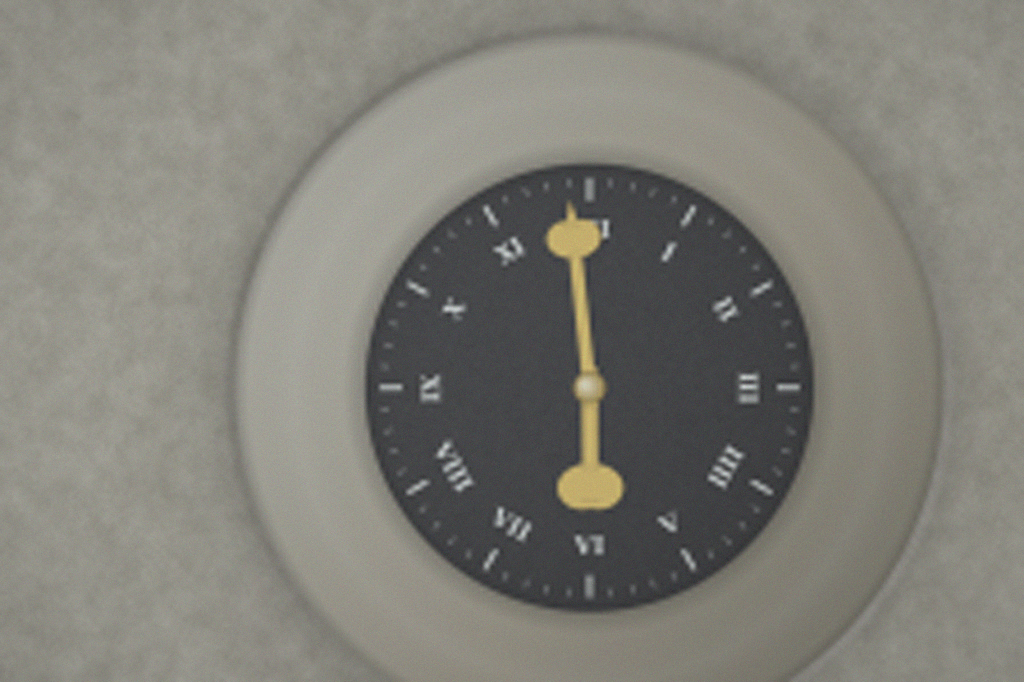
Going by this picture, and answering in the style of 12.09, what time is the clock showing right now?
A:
5.59
